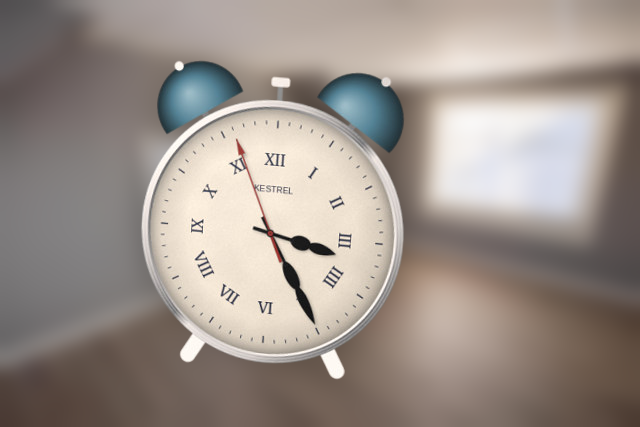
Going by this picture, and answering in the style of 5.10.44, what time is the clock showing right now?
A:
3.24.56
